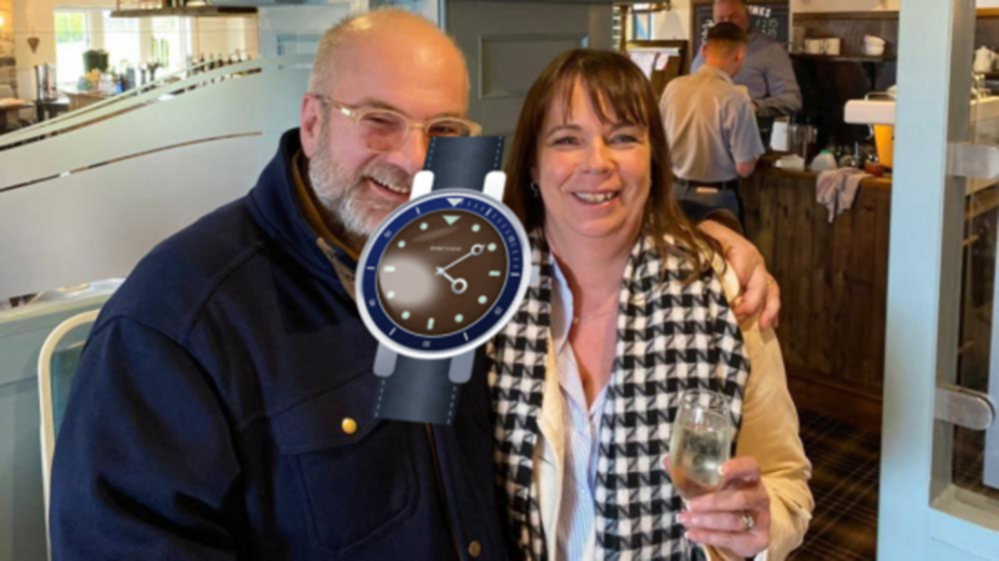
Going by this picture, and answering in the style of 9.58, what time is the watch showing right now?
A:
4.09
